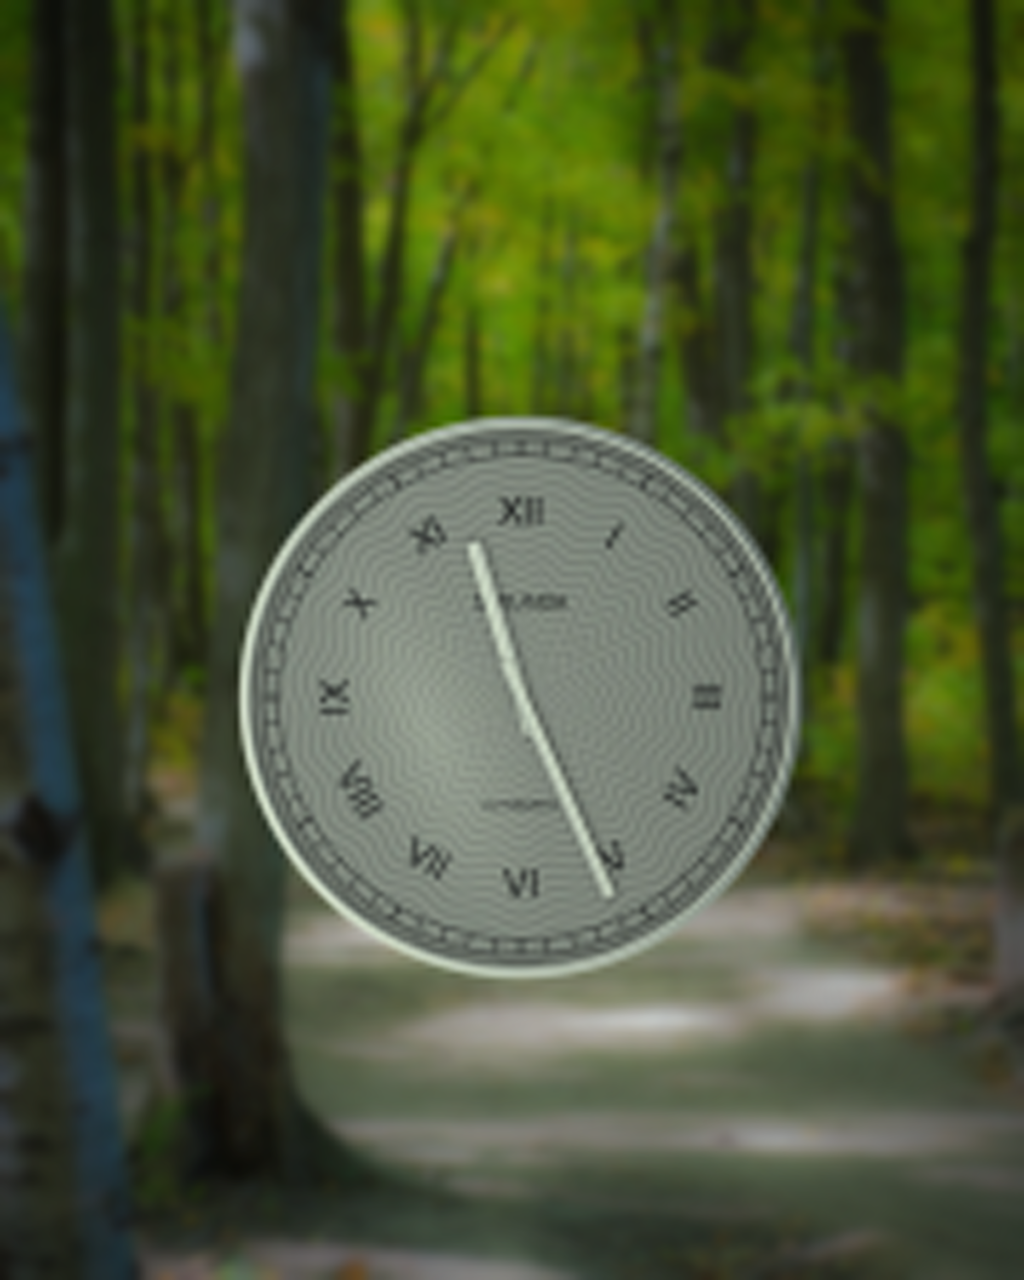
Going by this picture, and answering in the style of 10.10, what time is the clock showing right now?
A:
11.26
